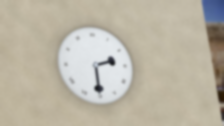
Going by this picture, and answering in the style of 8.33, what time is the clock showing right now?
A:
2.30
